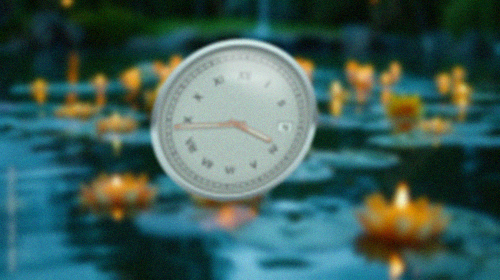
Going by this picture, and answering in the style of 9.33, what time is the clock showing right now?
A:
3.44
